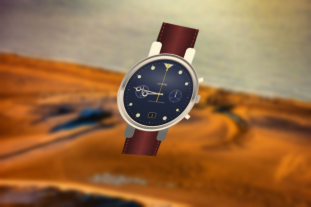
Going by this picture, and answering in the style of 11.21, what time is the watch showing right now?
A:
8.46
